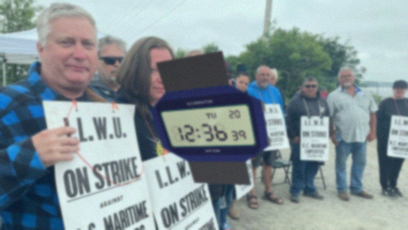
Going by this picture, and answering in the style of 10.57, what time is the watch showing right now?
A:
12.36
